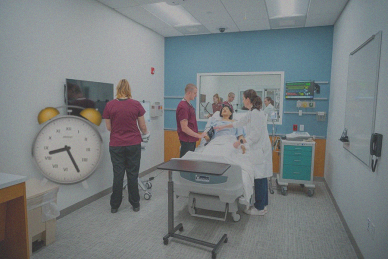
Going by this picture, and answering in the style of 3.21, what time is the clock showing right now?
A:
8.25
